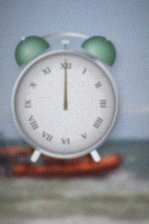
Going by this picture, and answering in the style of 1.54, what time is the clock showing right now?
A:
12.00
